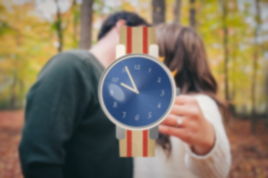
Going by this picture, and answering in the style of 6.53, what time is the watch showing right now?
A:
9.56
